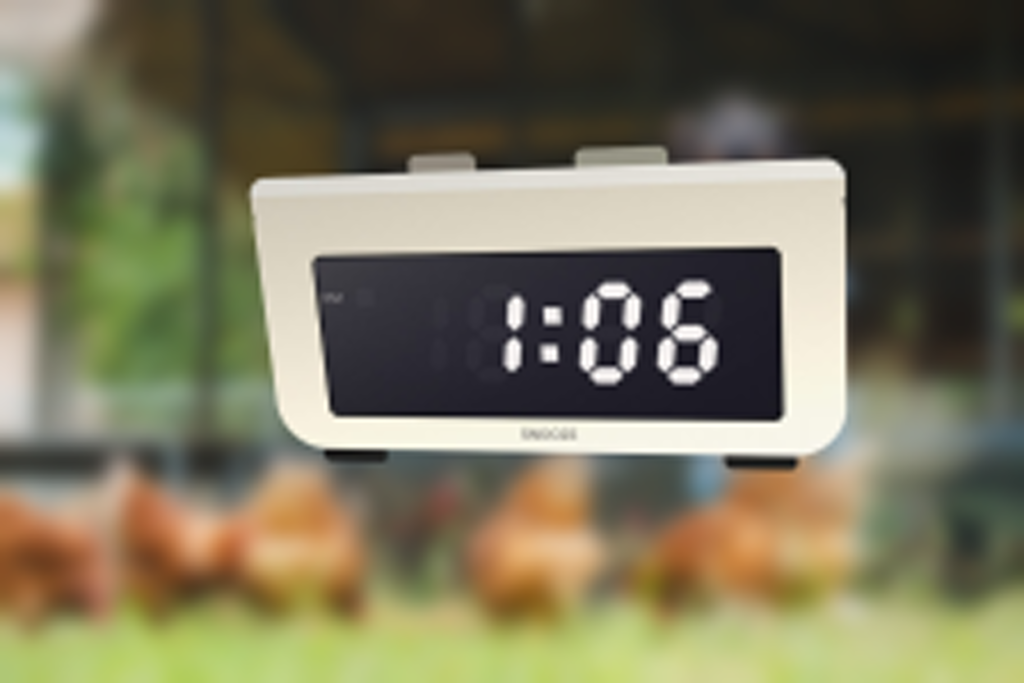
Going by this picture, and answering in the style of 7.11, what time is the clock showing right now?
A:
1.06
